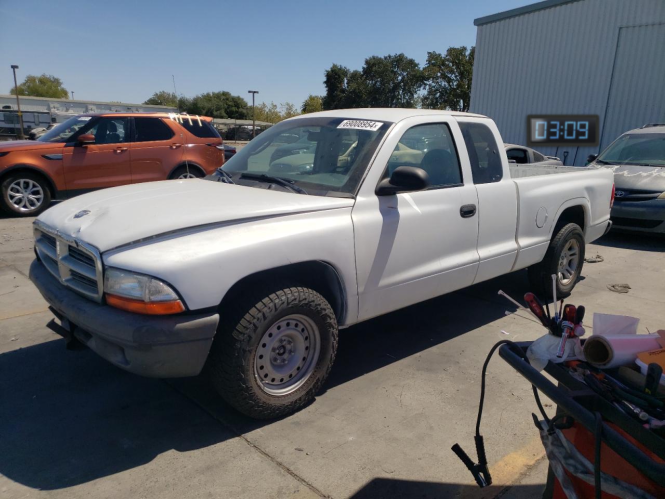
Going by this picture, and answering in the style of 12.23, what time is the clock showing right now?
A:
3.09
